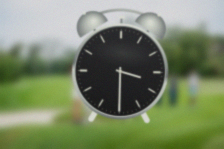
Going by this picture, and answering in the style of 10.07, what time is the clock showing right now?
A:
3.30
